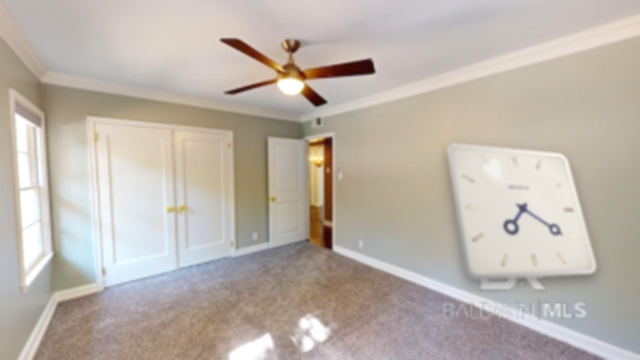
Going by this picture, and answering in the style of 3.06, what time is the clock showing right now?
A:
7.21
